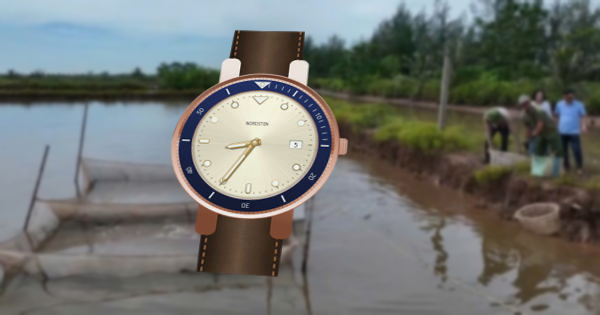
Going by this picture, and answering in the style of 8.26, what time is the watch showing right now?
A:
8.35
